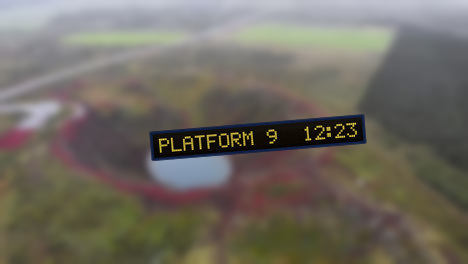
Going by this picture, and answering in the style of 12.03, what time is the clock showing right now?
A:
12.23
